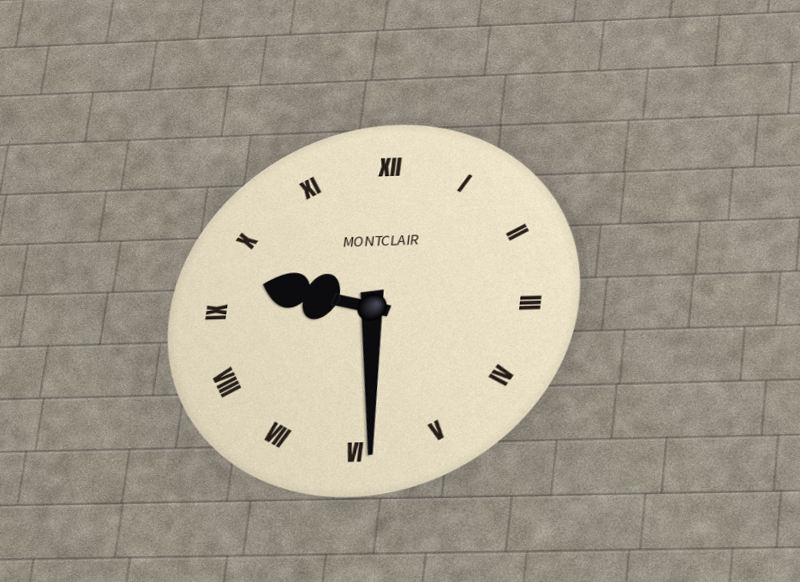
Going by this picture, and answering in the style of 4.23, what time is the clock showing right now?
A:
9.29
